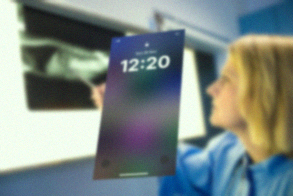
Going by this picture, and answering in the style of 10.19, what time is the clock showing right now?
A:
12.20
